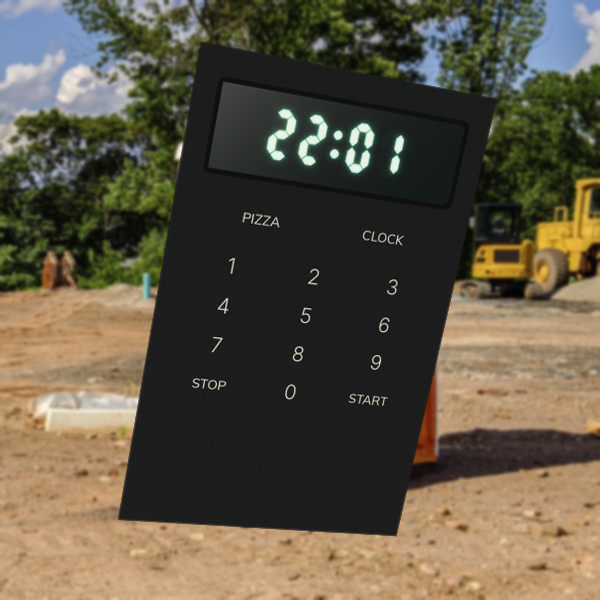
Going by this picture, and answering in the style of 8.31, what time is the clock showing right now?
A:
22.01
